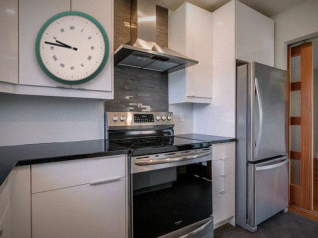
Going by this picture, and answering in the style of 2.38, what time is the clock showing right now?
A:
9.47
